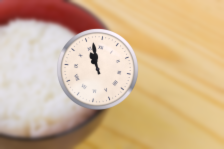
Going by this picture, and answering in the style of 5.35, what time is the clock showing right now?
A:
10.57
